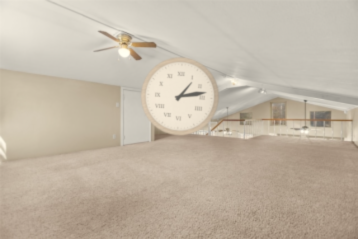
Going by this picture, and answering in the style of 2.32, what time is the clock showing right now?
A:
1.13
